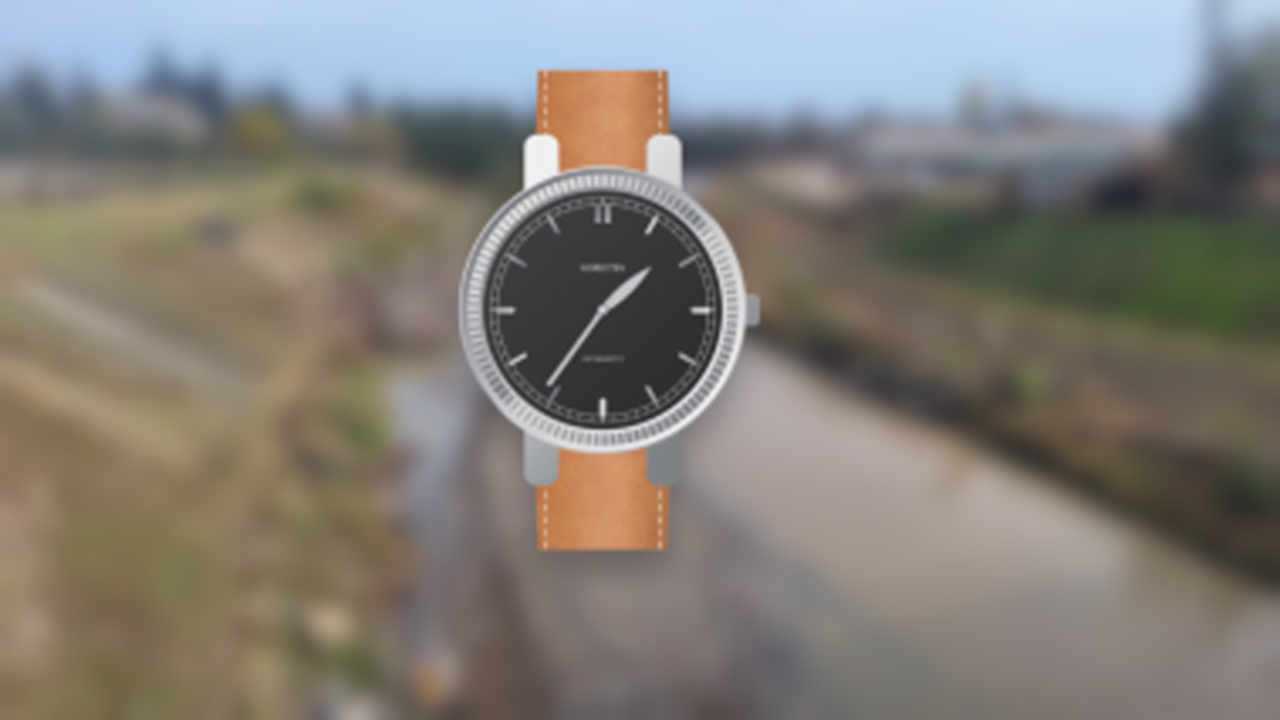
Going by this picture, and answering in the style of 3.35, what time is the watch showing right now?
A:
1.36
